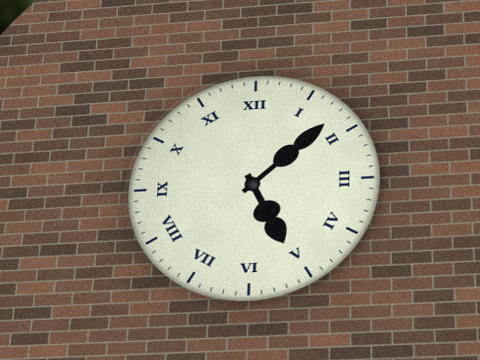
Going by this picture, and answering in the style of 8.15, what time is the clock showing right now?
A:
5.08
